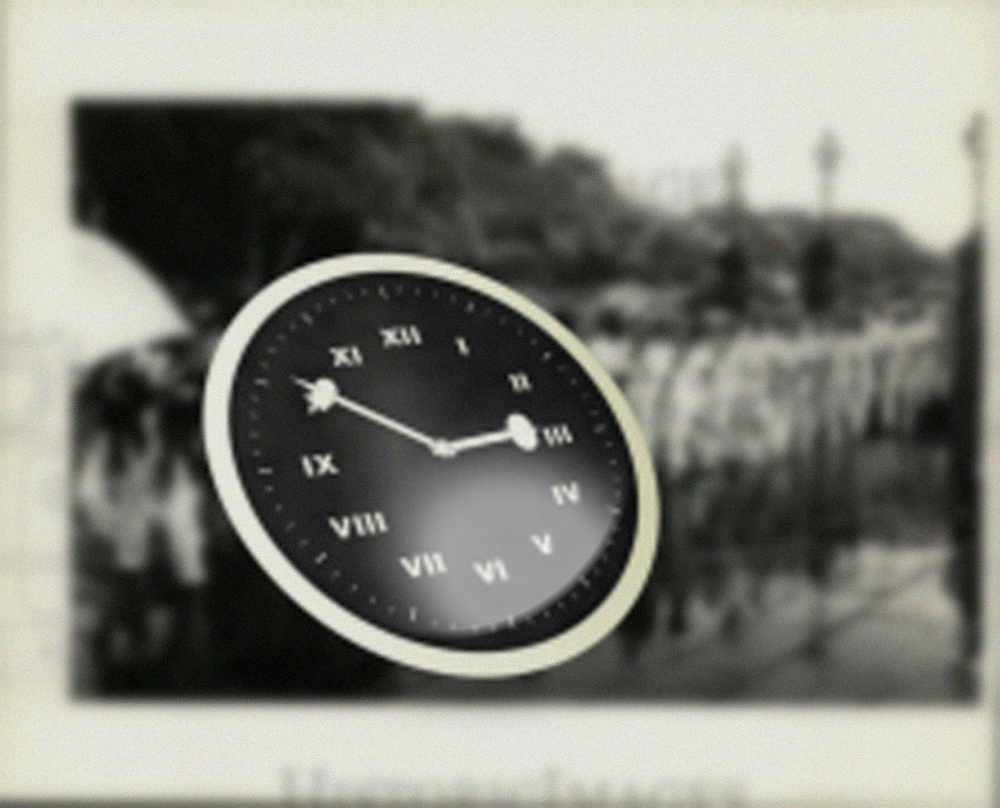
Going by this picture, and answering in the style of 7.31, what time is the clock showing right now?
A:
2.51
